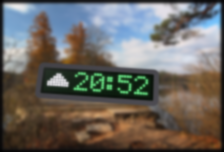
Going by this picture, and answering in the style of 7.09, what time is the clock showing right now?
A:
20.52
